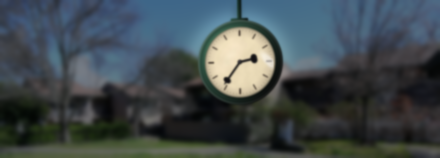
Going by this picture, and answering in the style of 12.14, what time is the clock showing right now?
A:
2.36
